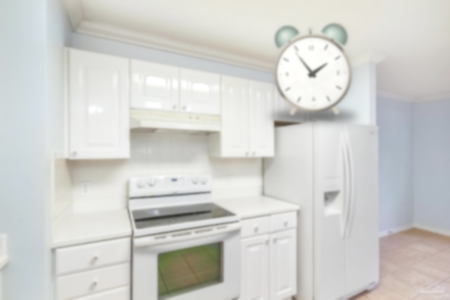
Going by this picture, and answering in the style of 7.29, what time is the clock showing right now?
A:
1.54
